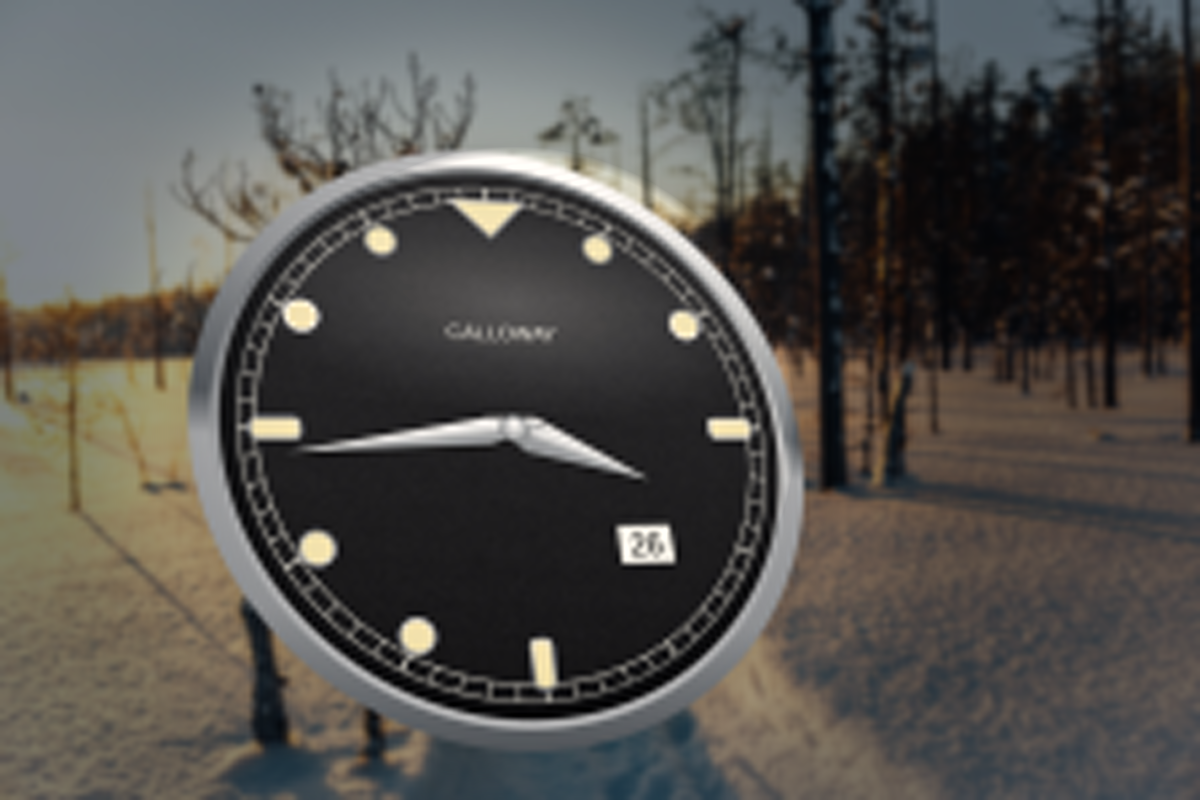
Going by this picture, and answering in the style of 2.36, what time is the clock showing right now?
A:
3.44
